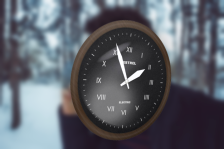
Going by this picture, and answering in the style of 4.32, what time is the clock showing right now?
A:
1.56
